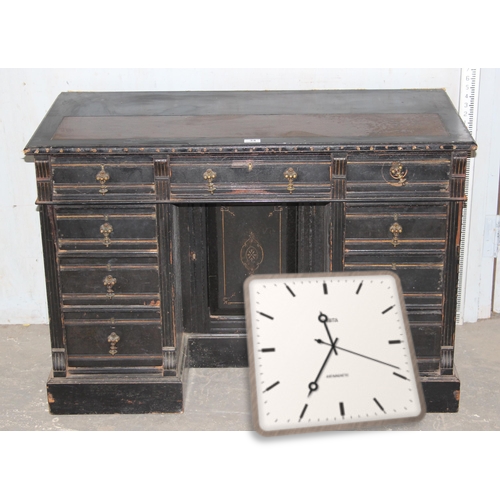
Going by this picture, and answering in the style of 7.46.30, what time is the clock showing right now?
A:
11.35.19
